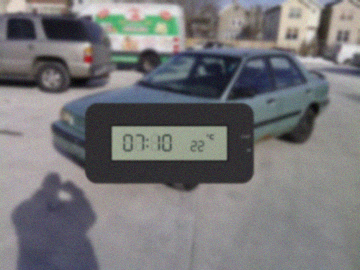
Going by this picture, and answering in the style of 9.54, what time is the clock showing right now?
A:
7.10
